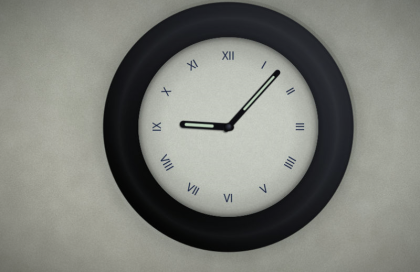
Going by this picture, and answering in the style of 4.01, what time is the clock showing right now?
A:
9.07
